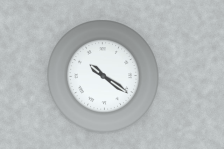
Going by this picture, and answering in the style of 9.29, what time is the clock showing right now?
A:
10.21
